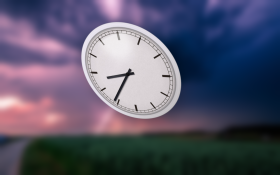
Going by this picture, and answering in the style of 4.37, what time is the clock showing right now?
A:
8.36
